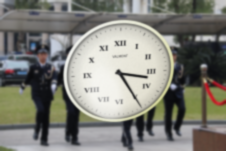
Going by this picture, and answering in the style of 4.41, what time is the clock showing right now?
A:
3.25
